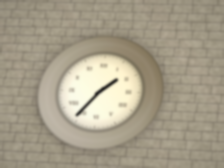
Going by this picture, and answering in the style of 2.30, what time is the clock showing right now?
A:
1.36
